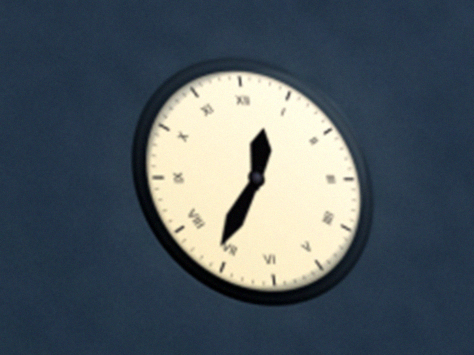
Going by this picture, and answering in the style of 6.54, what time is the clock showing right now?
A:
12.36
